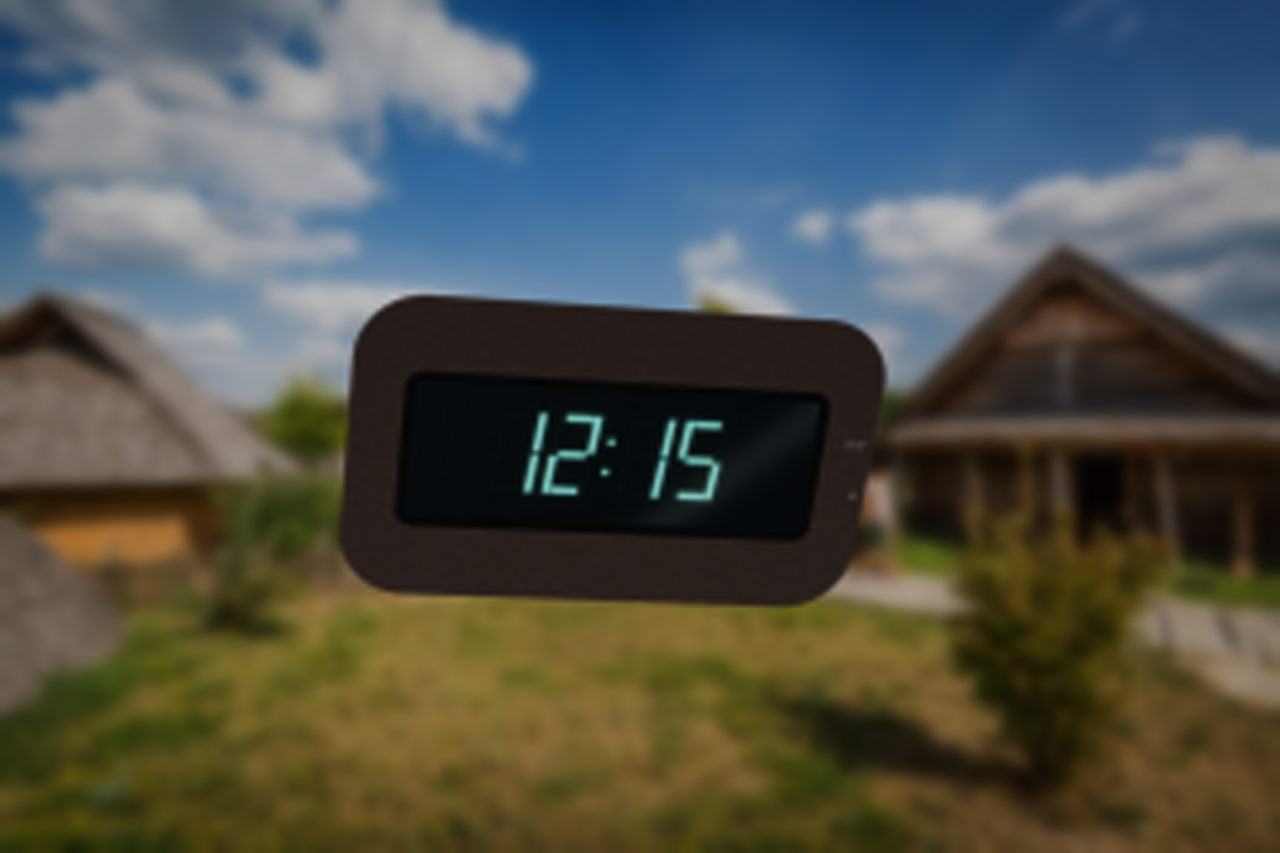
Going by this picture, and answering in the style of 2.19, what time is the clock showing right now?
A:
12.15
